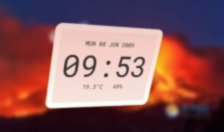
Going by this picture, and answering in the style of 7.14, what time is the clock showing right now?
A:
9.53
